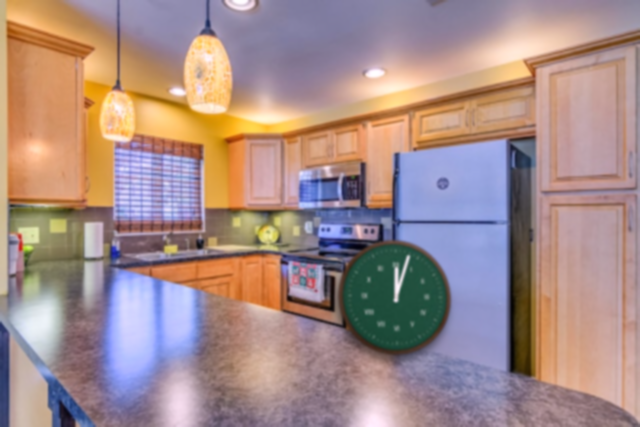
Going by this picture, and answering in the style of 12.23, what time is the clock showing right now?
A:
12.03
